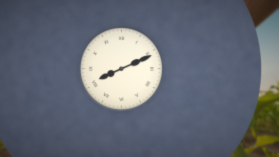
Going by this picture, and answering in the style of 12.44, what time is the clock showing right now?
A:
8.11
